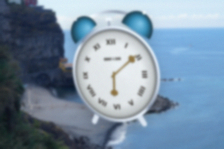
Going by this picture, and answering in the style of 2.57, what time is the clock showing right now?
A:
6.09
